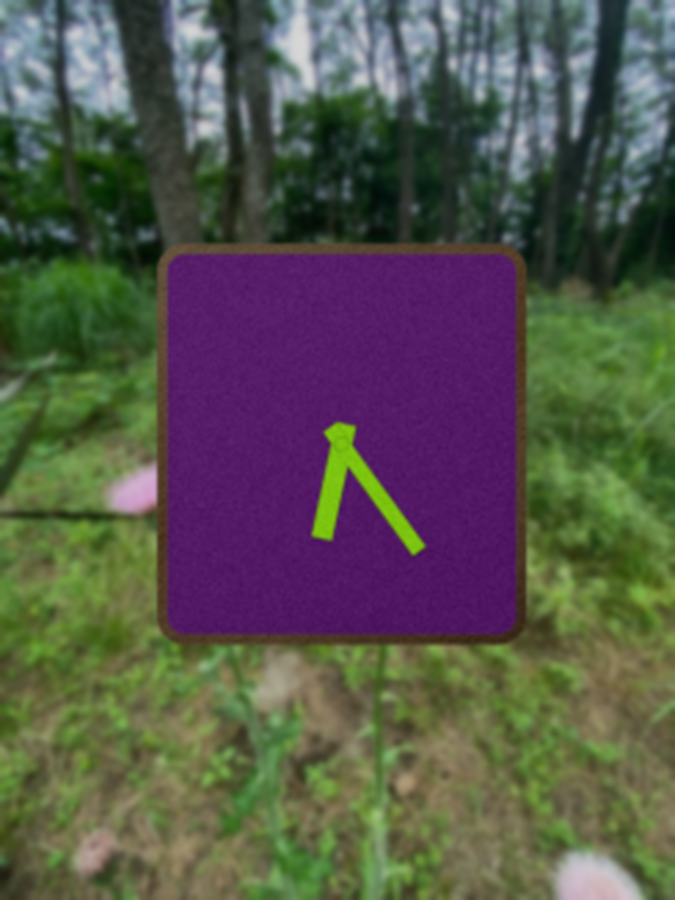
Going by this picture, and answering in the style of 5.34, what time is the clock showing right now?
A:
6.24
